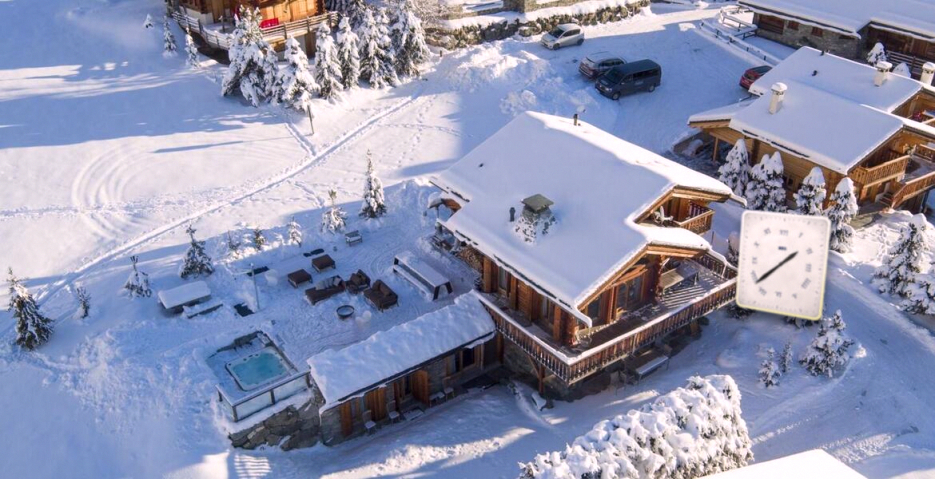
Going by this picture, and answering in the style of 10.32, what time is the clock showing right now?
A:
1.38
